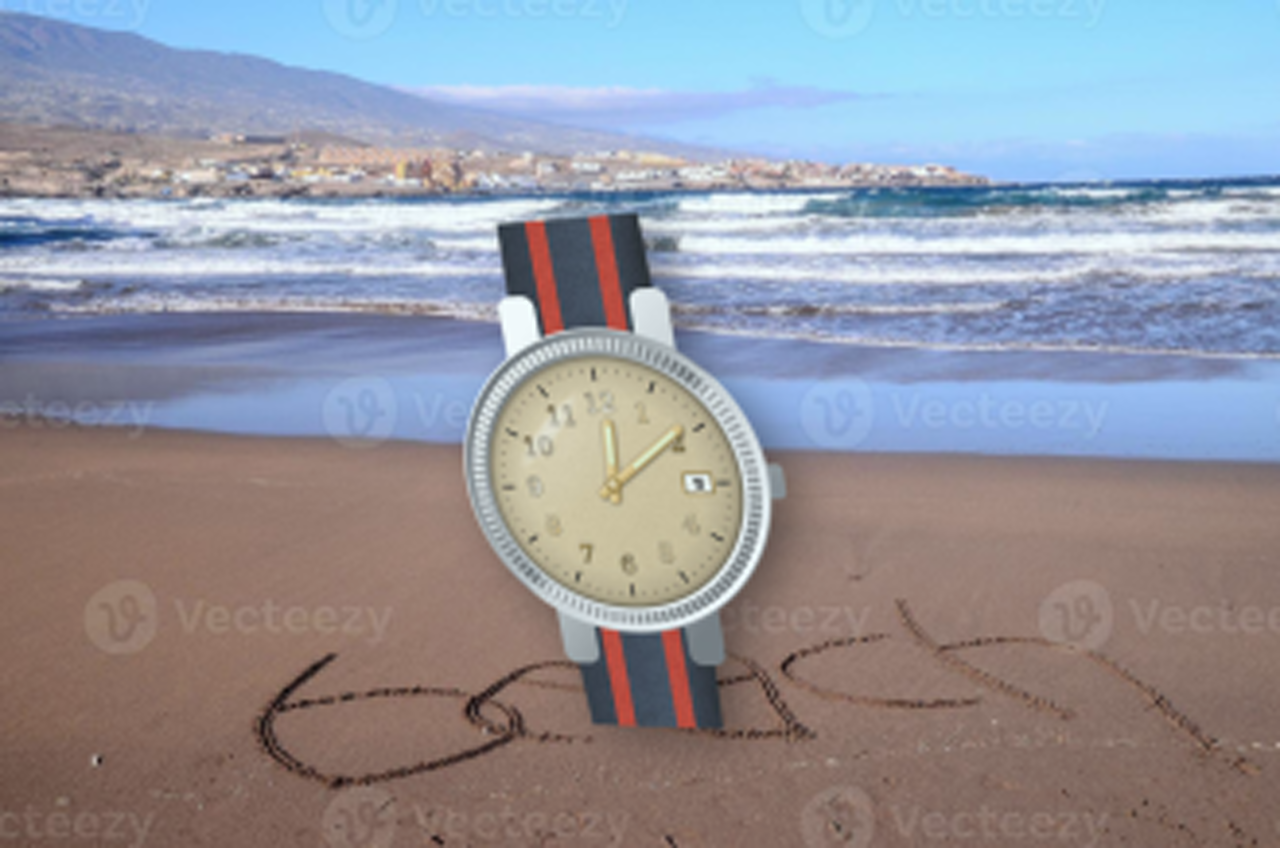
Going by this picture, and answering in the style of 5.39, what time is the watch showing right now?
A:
12.09
